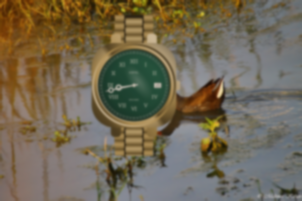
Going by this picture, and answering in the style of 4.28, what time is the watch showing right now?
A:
8.43
